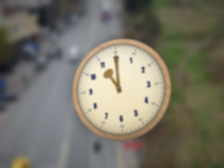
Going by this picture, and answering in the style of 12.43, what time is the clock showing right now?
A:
11.00
